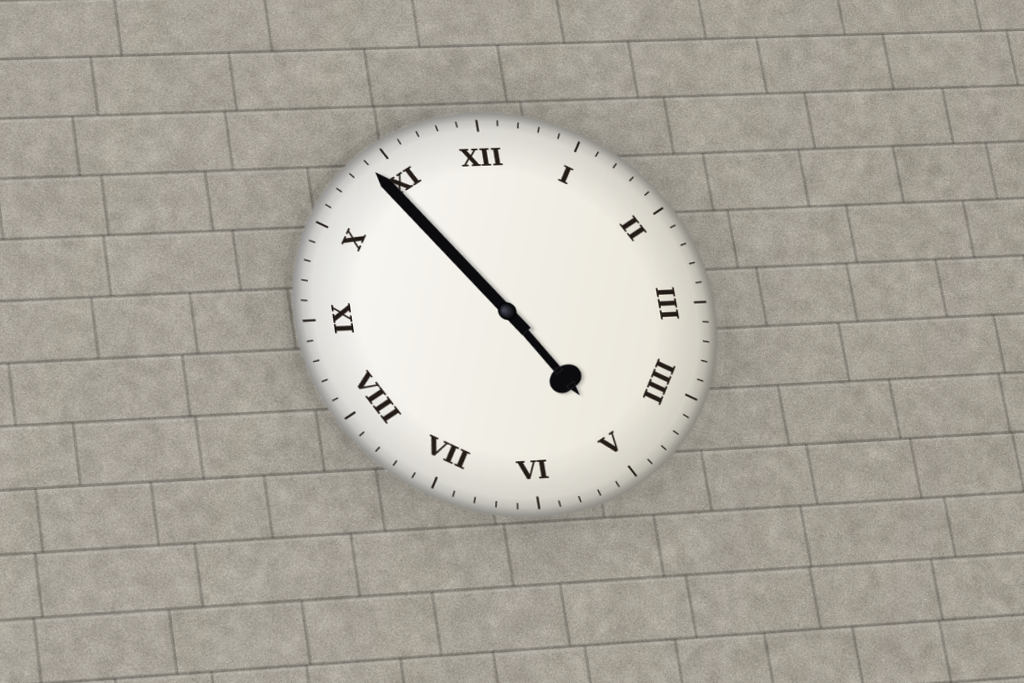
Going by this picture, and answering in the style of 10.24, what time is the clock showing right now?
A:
4.54
